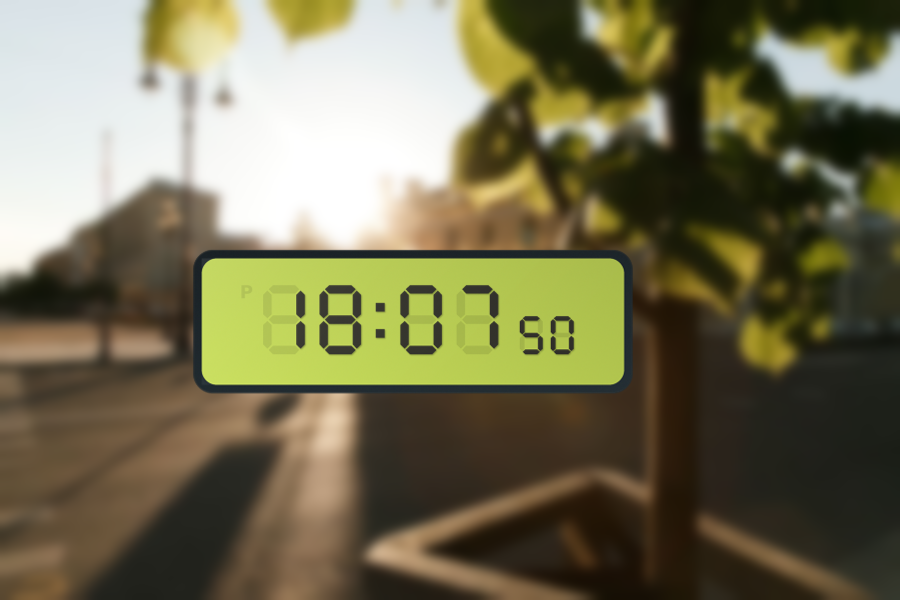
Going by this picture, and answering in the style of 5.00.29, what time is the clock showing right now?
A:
18.07.50
